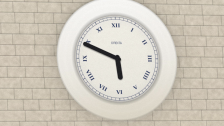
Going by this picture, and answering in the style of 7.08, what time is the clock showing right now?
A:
5.49
